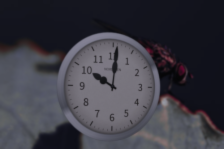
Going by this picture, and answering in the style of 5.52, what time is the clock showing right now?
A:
10.01
